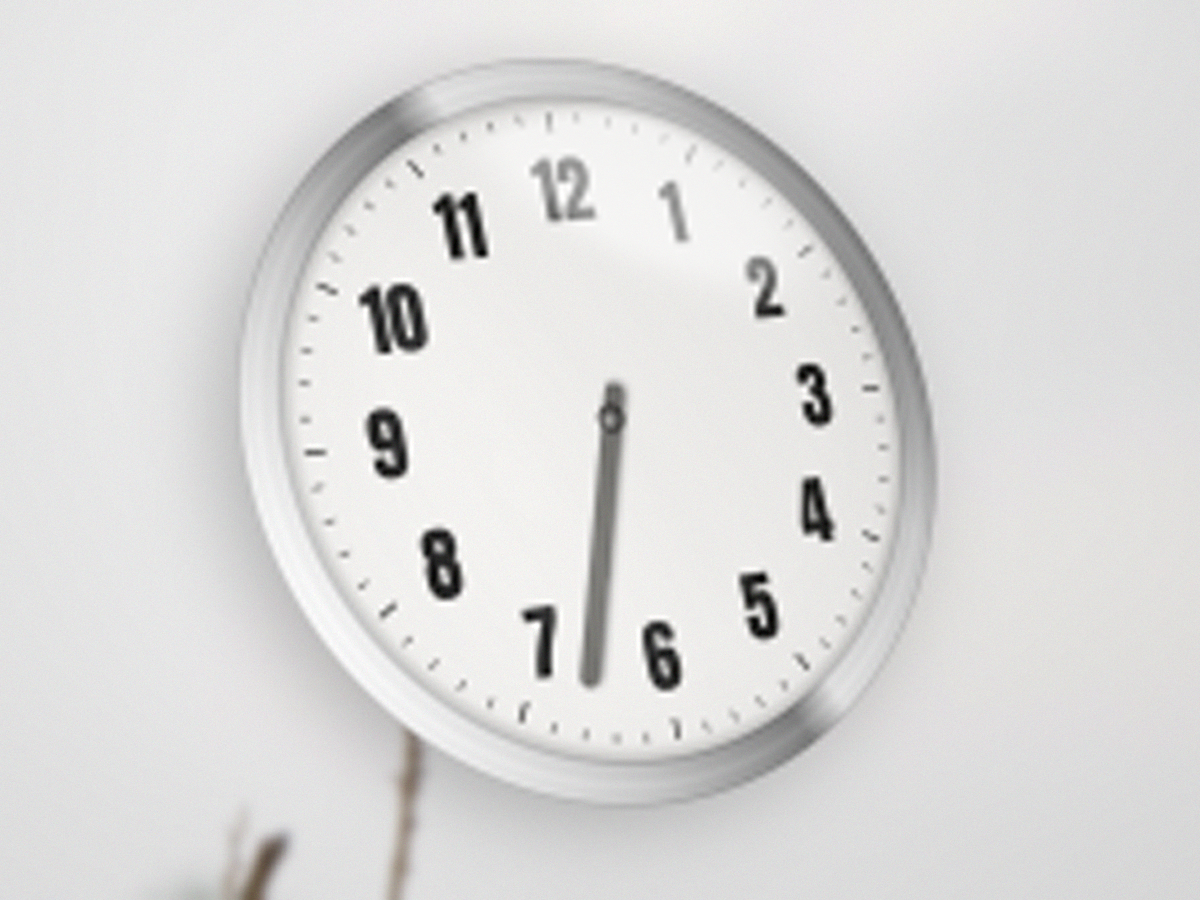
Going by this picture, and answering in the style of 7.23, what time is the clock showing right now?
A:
6.33
